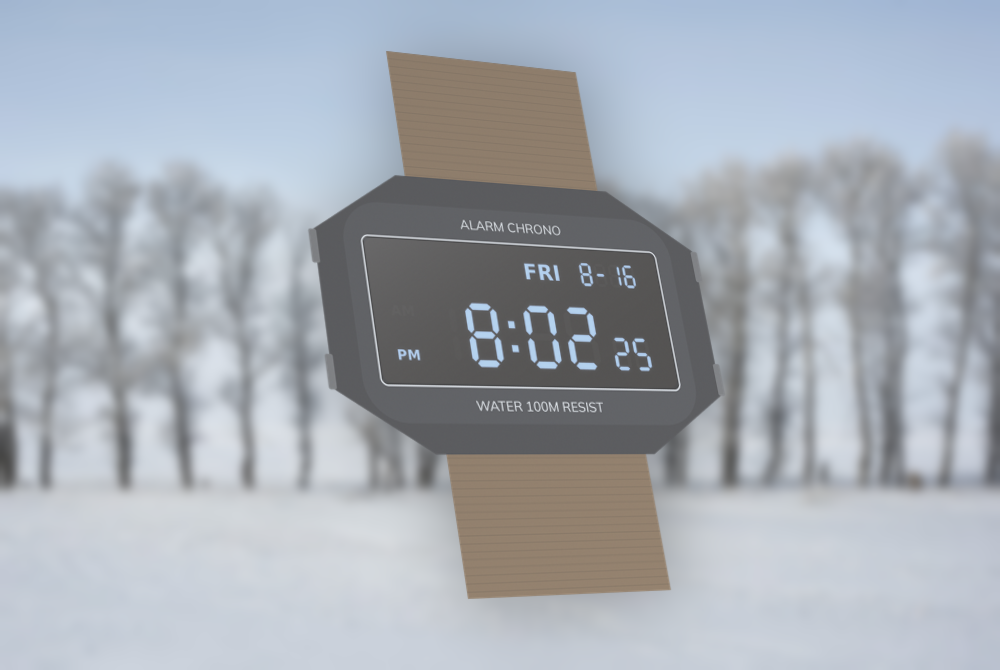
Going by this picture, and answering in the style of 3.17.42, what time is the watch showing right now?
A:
8.02.25
